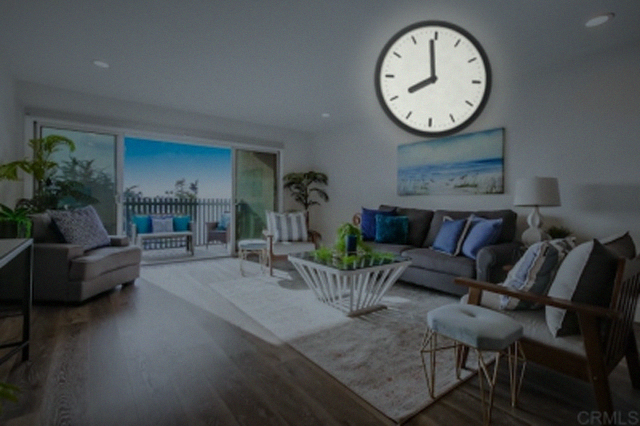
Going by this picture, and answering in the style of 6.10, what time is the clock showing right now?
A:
7.59
